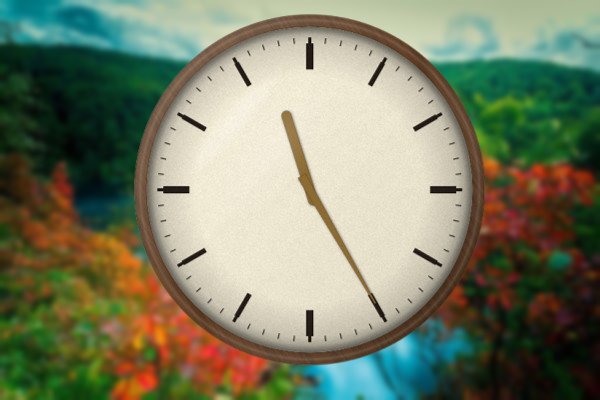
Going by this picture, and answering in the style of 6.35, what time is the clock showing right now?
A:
11.25
